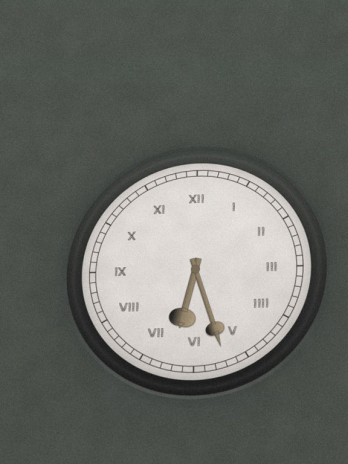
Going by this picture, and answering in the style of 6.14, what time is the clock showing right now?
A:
6.27
